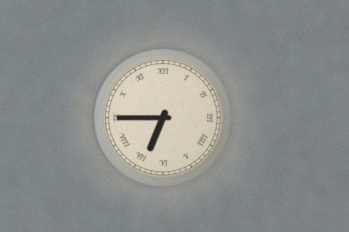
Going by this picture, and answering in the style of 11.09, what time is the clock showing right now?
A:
6.45
